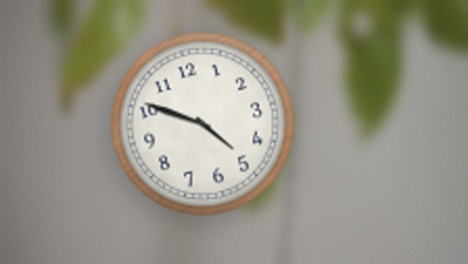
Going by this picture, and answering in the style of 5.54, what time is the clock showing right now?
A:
4.51
